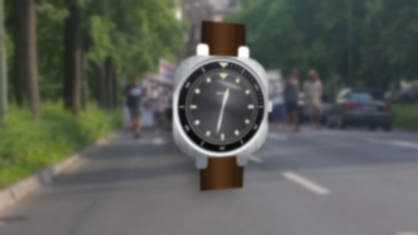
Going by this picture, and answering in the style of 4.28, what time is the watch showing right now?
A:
12.32
